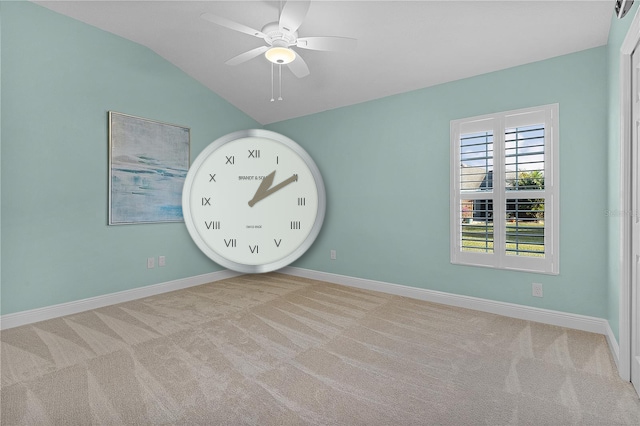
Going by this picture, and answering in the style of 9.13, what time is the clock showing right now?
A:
1.10
